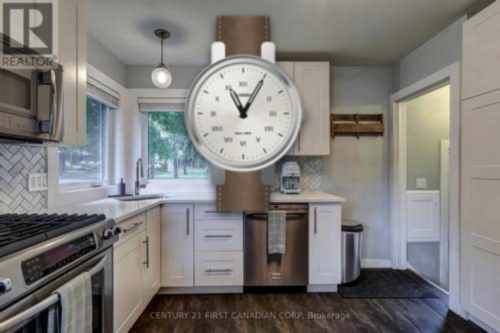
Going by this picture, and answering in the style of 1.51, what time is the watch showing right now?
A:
11.05
